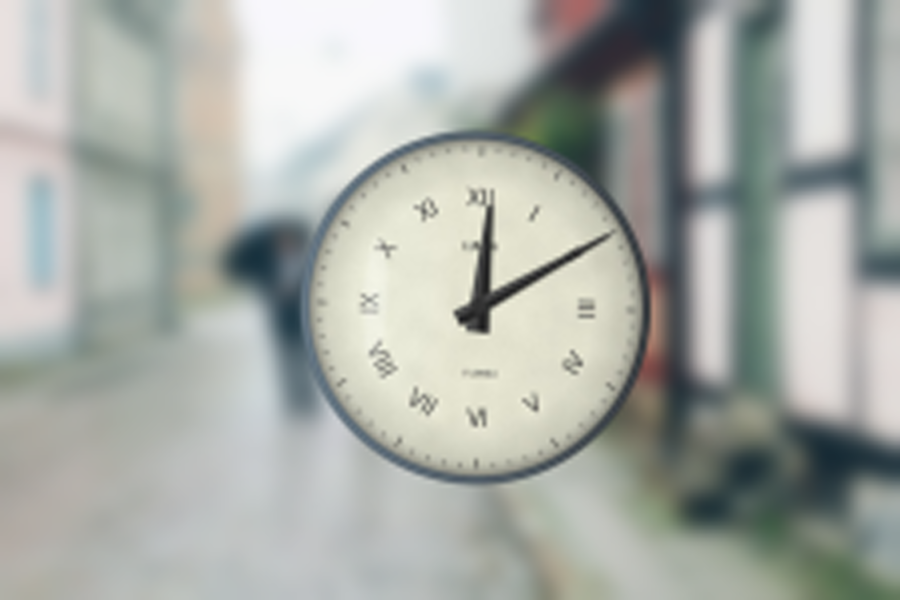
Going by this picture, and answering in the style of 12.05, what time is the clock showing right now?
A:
12.10
